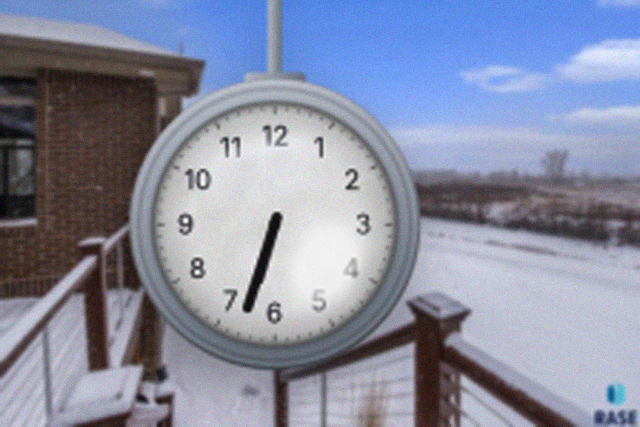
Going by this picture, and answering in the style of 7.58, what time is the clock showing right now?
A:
6.33
